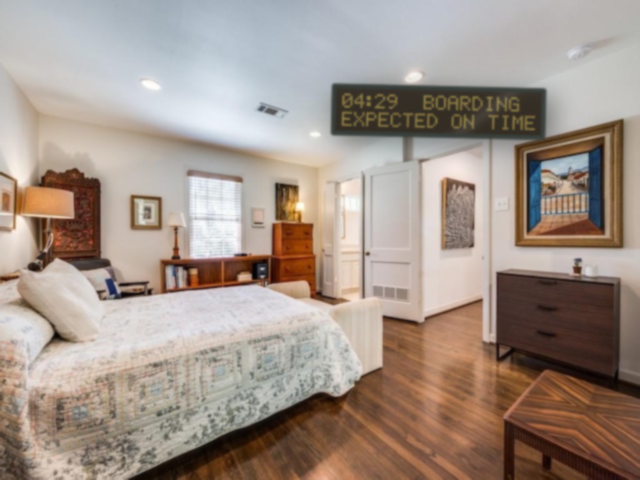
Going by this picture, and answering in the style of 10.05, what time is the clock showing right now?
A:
4.29
